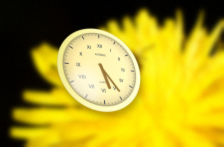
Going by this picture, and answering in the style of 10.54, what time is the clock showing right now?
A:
5.24
